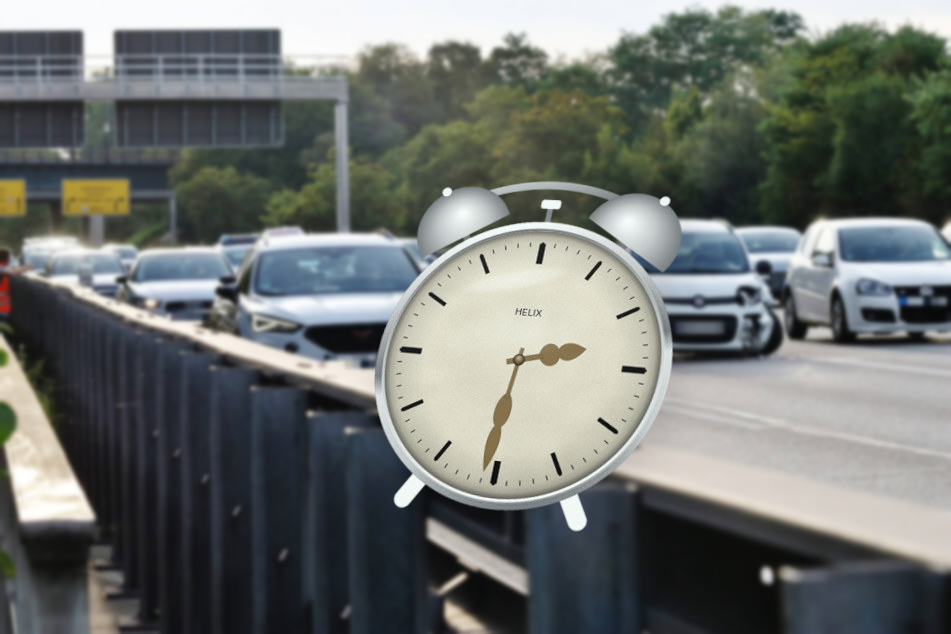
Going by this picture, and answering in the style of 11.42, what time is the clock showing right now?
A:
2.31
